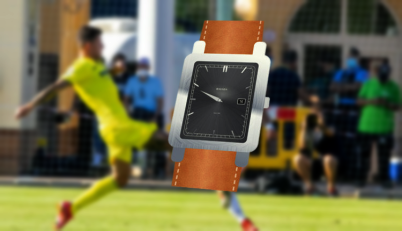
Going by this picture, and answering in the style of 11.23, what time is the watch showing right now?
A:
9.49
